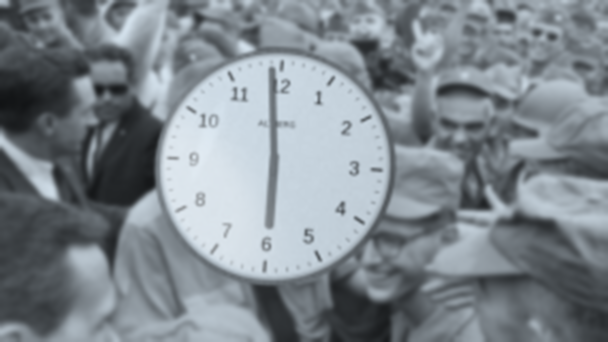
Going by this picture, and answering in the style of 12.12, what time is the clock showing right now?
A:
5.59
